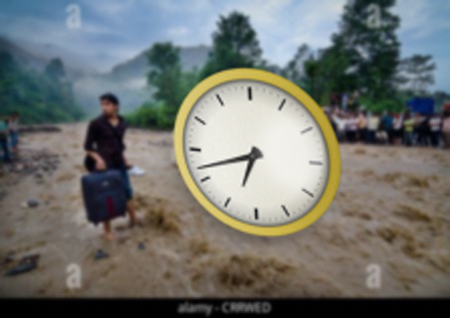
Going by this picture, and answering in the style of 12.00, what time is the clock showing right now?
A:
6.42
